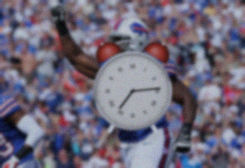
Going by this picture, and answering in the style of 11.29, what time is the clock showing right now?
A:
7.14
